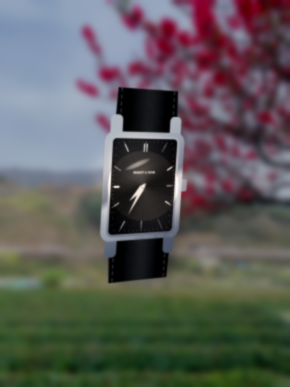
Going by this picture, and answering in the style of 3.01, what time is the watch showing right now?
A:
7.35
